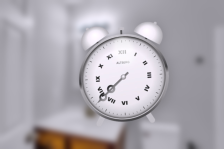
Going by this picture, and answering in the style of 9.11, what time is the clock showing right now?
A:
7.38
